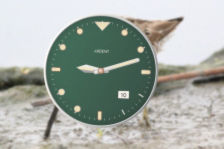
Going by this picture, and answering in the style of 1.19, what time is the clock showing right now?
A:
9.12
